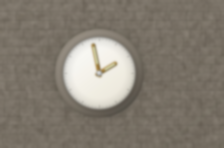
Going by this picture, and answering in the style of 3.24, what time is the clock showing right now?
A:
1.58
